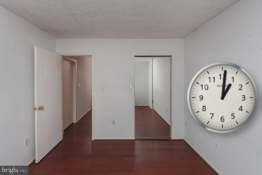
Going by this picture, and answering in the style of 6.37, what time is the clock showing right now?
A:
1.01
